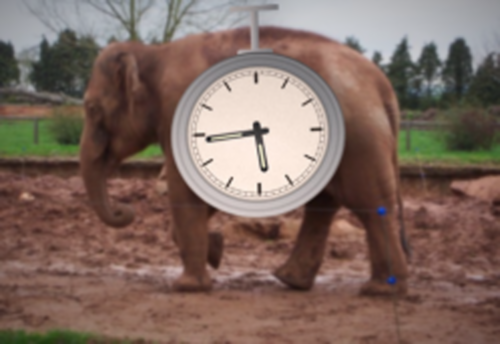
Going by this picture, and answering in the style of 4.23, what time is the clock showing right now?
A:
5.44
